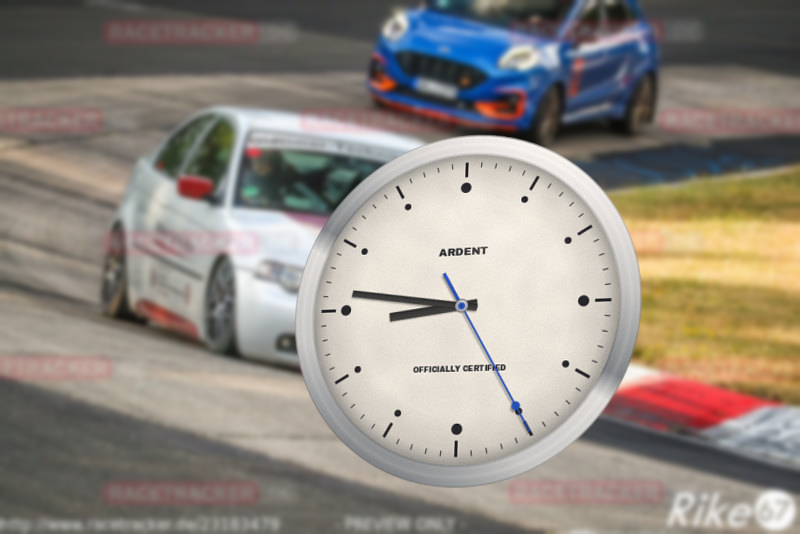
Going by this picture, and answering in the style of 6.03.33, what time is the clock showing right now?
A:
8.46.25
